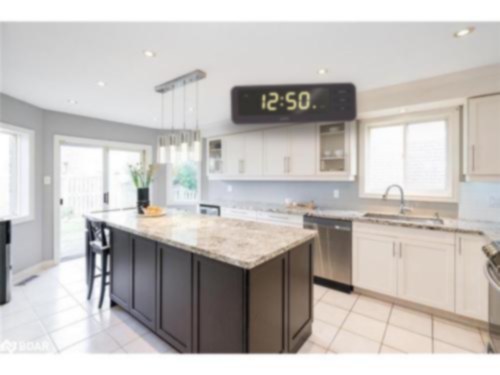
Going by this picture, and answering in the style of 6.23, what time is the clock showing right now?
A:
12.50
